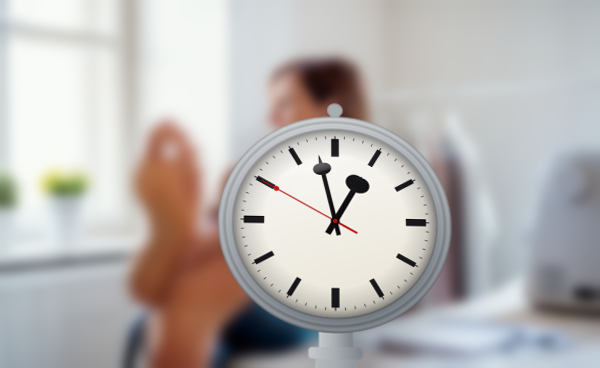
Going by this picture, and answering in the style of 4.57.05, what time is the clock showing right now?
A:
12.57.50
